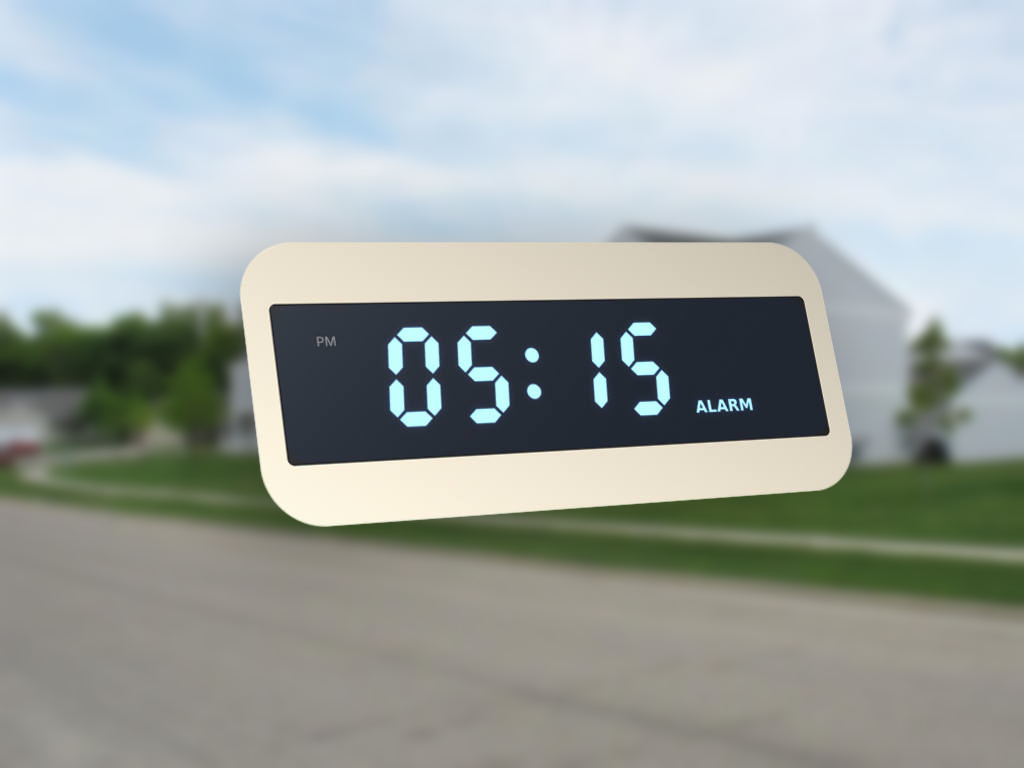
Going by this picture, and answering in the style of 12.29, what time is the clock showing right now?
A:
5.15
